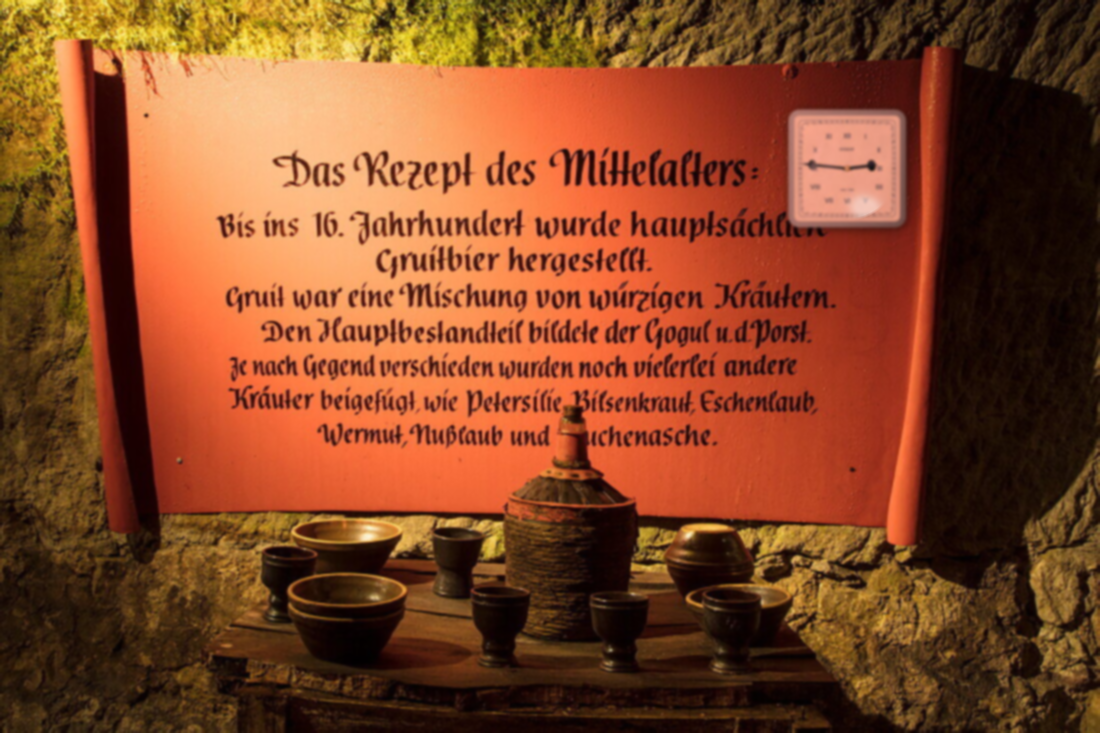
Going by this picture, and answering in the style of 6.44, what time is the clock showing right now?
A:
2.46
